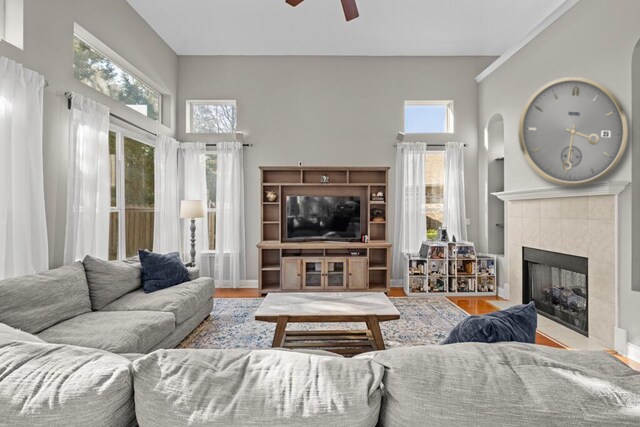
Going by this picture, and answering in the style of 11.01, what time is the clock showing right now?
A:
3.31
